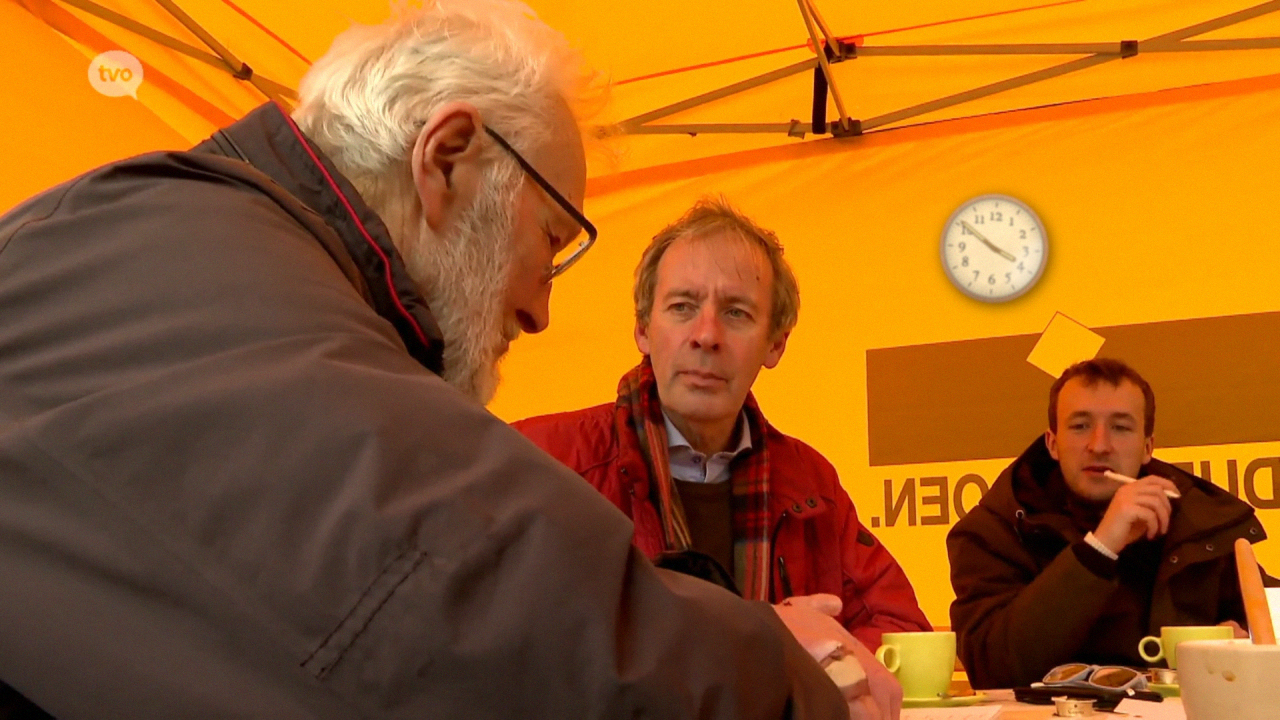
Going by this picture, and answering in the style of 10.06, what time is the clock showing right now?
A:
3.51
